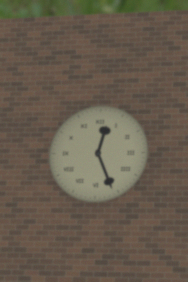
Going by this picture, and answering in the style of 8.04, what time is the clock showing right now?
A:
12.26
